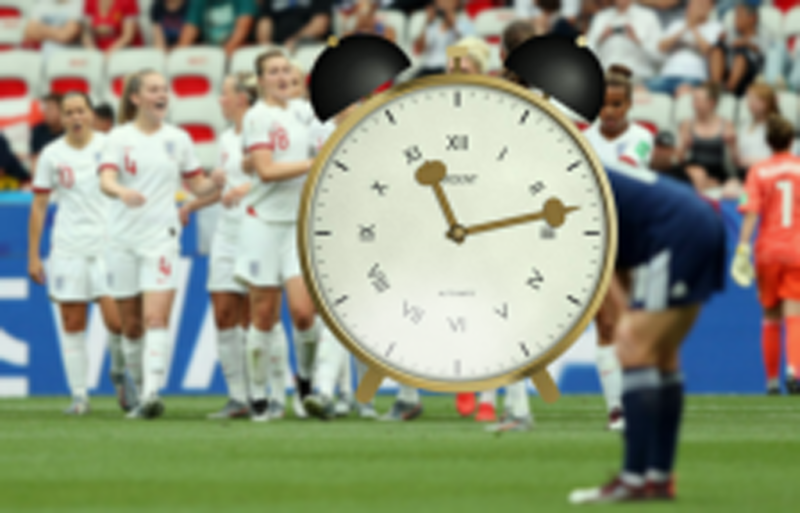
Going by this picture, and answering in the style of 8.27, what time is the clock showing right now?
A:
11.13
